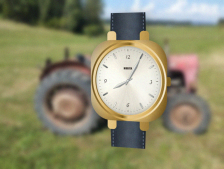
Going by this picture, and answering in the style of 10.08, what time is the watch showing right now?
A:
8.05
